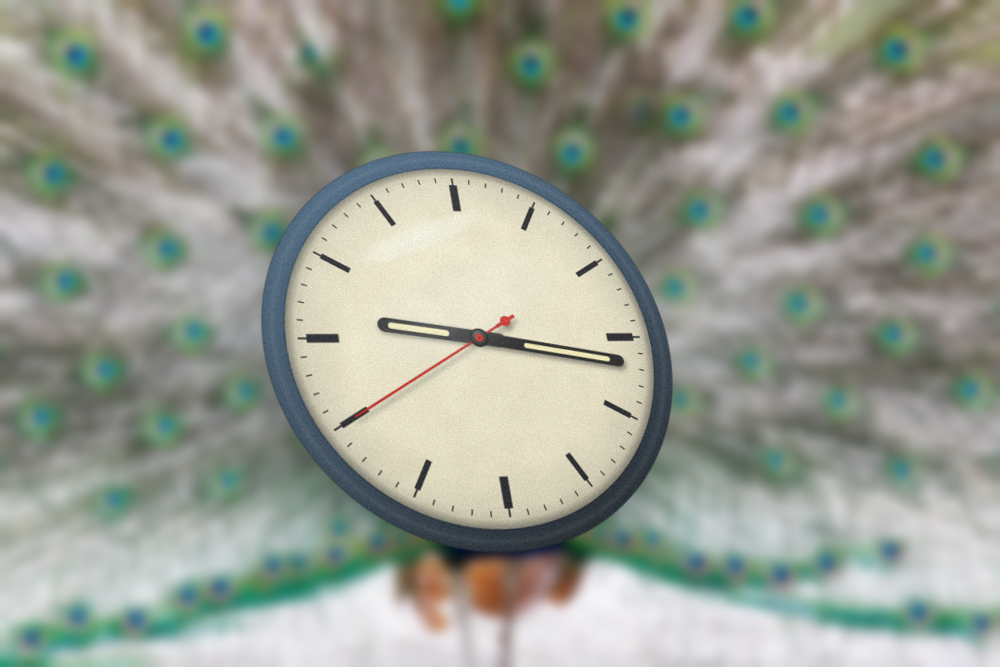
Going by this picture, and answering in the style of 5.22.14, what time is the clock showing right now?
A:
9.16.40
